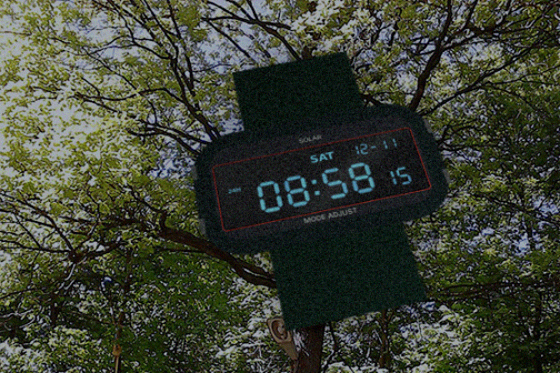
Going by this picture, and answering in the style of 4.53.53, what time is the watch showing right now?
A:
8.58.15
